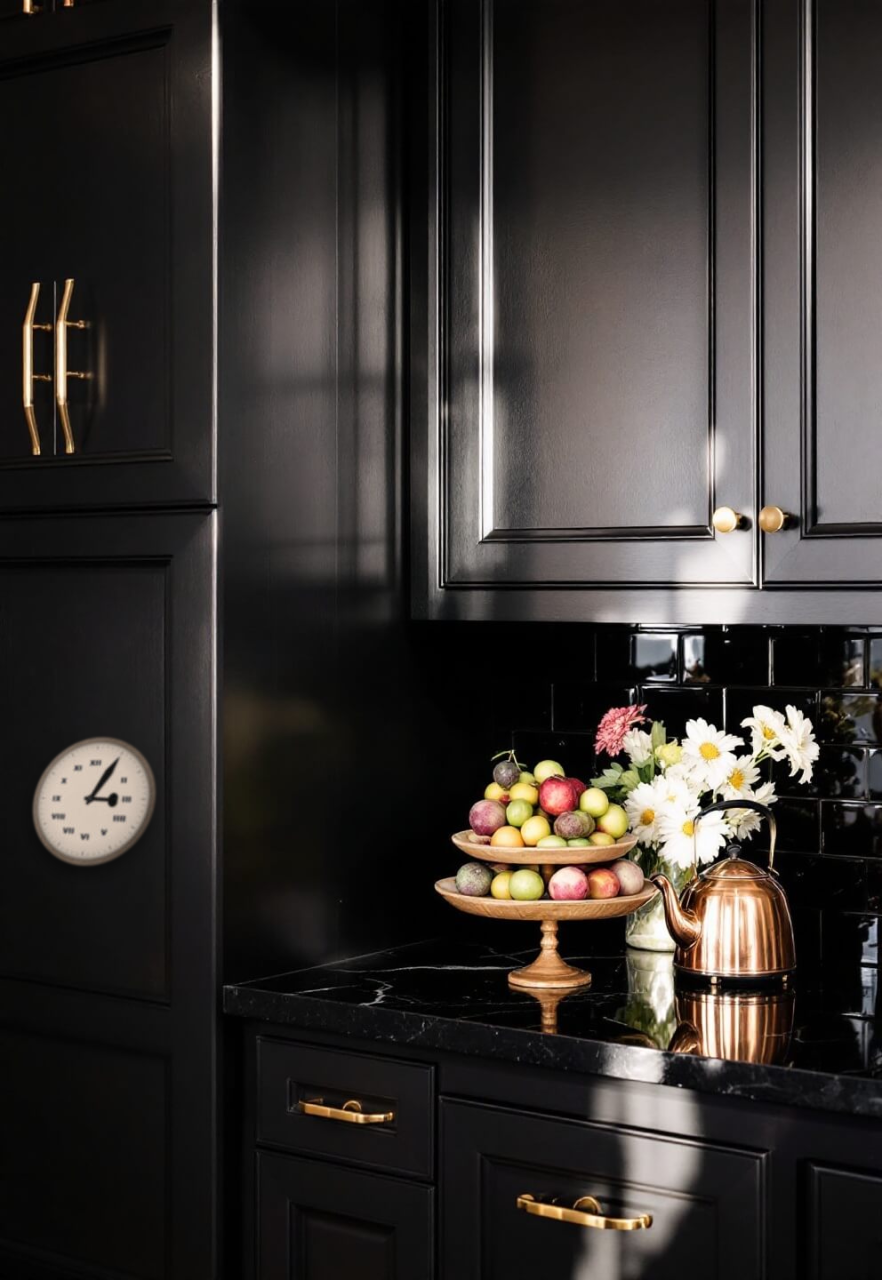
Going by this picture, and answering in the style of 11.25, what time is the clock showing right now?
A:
3.05
